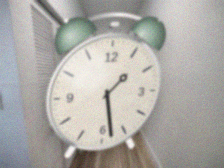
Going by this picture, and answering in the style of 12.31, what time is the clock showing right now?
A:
1.28
